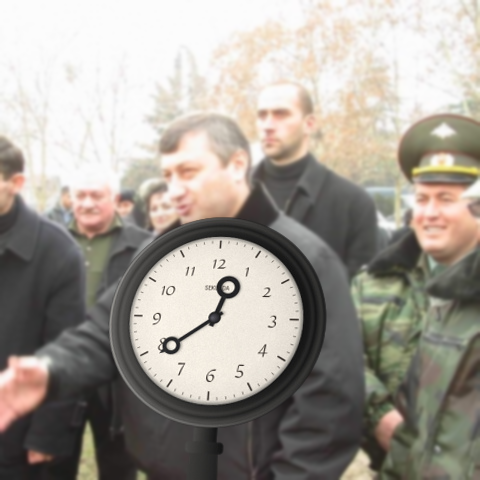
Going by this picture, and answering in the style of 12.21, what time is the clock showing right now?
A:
12.39
